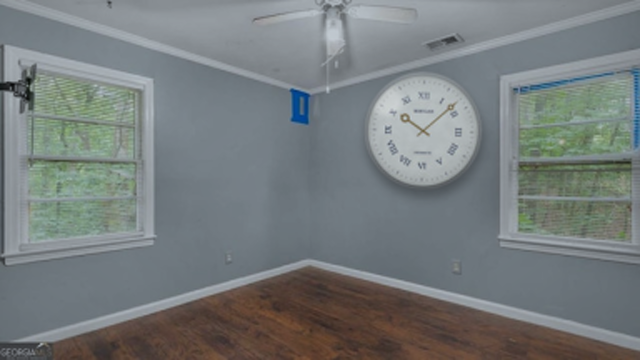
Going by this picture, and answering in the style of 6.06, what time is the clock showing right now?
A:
10.08
